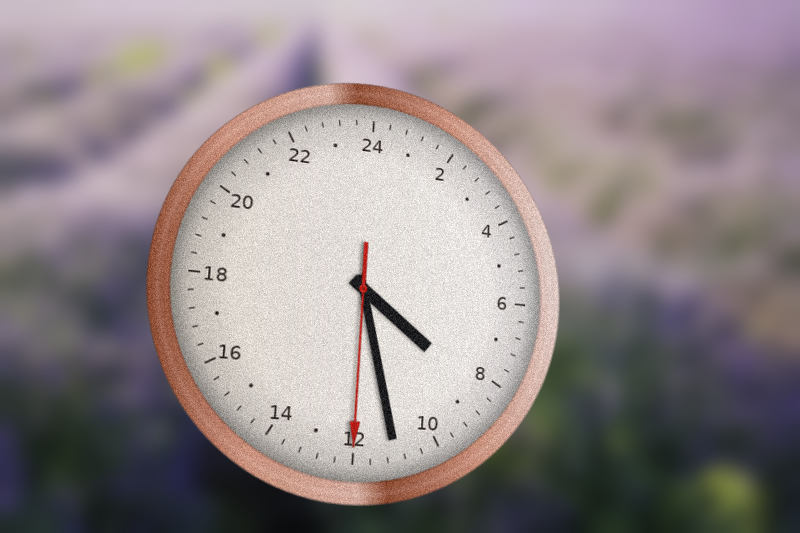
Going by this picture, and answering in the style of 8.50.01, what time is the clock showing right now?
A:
8.27.30
